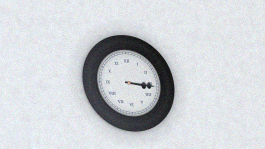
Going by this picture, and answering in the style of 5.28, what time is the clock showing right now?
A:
3.16
